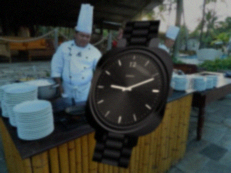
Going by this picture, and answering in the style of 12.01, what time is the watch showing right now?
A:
9.11
